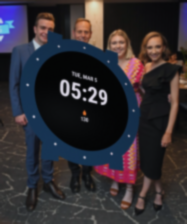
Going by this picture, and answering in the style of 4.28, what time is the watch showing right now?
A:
5.29
